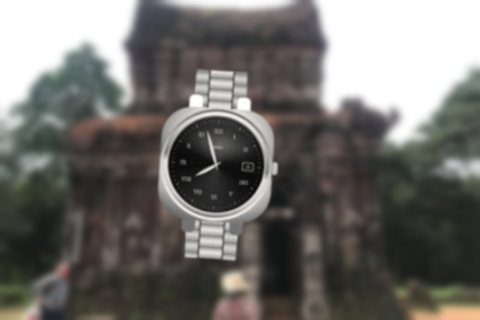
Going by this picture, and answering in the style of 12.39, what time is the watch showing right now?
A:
7.57
